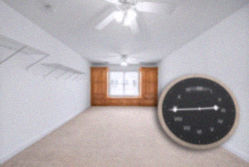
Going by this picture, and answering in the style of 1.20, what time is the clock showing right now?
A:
2.44
